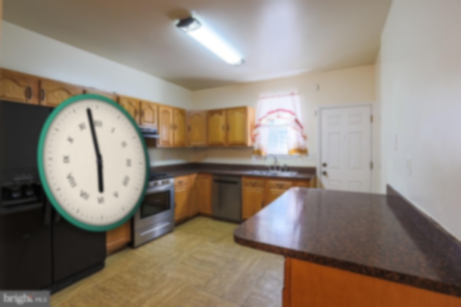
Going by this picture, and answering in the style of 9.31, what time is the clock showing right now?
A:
5.58
